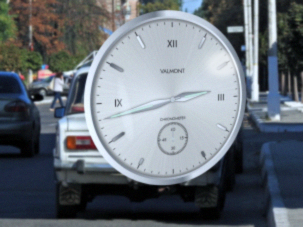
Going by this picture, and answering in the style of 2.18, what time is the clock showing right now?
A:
2.43
